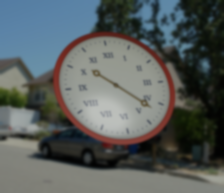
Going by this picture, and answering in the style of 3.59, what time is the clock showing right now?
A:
10.22
